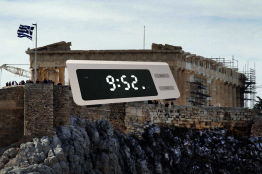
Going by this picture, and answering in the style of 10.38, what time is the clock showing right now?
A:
9.52
